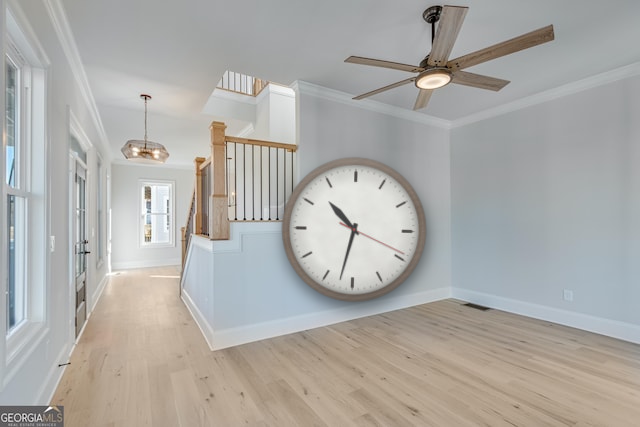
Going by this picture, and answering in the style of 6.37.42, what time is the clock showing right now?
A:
10.32.19
